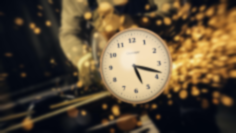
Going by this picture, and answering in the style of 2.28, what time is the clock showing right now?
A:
5.18
